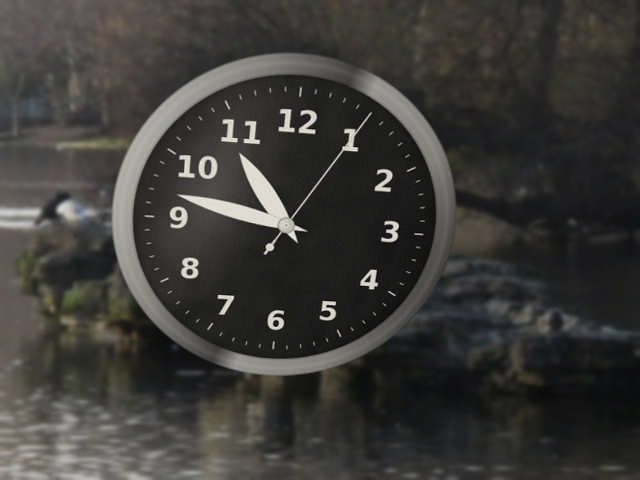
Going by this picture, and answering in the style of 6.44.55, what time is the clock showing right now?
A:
10.47.05
